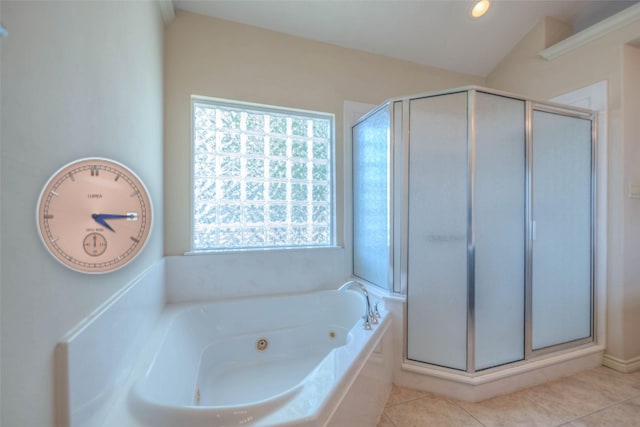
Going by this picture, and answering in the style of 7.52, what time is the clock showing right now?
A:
4.15
